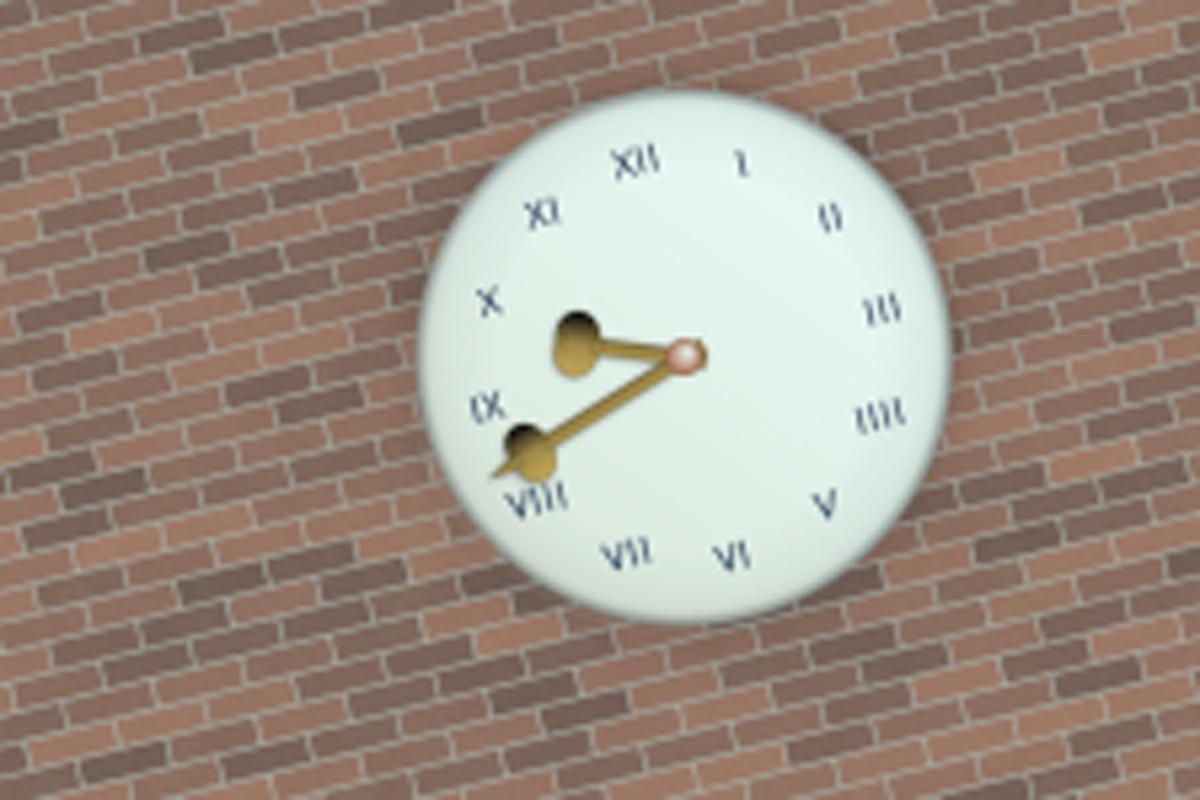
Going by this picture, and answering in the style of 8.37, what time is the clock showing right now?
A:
9.42
